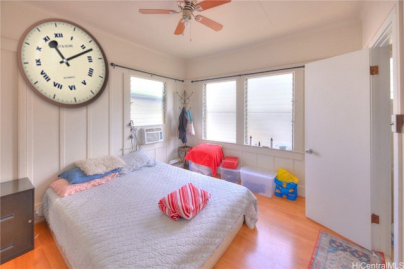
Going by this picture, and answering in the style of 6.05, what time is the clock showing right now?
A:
11.12
